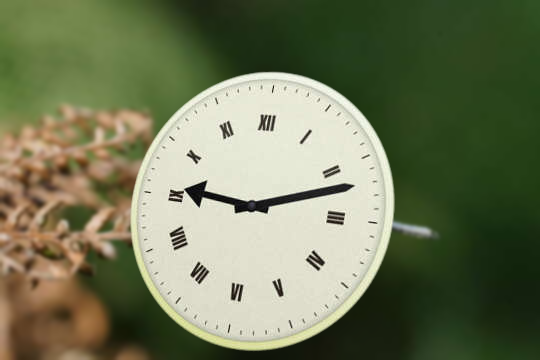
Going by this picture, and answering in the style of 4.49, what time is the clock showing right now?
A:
9.12
